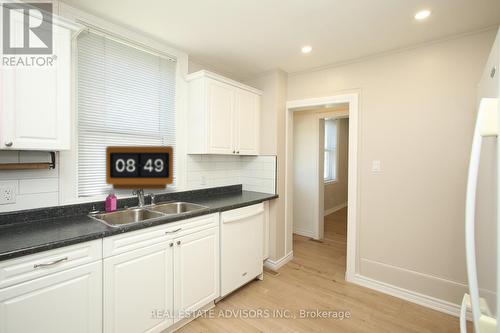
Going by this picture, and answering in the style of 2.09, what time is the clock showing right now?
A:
8.49
